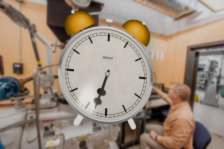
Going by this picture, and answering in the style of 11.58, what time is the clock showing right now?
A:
6.33
